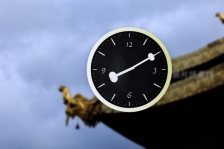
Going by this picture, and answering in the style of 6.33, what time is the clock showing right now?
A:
8.10
